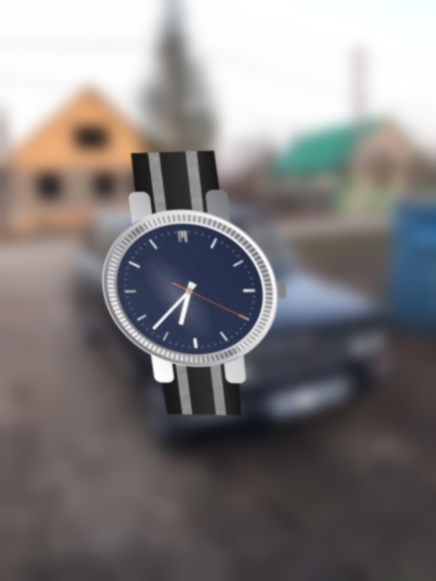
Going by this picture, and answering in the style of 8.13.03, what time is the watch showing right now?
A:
6.37.20
